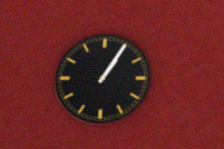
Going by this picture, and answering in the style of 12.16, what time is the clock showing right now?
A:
1.05
